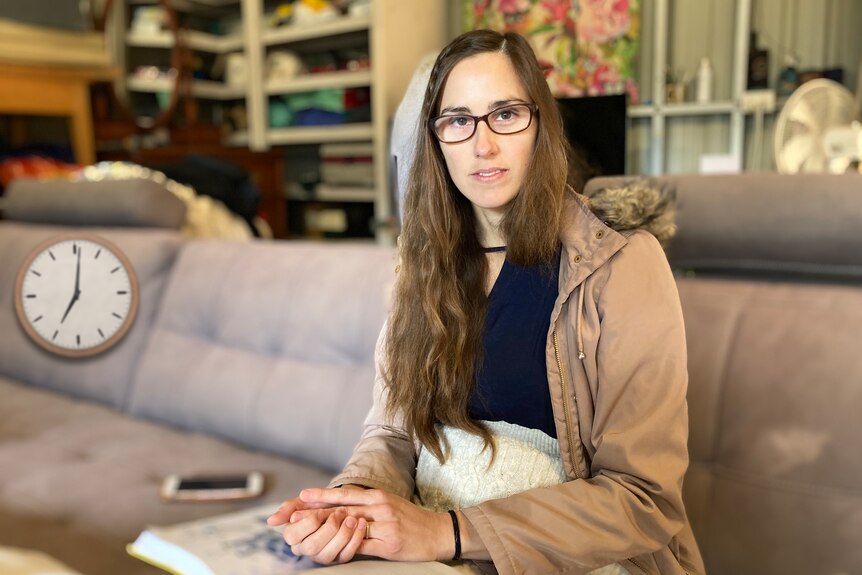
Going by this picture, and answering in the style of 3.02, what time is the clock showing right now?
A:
7.01
